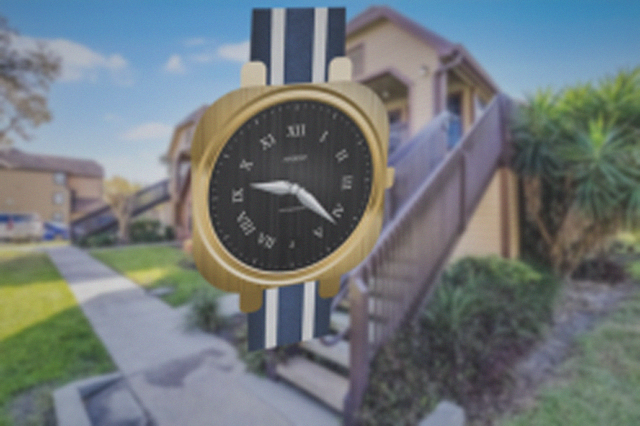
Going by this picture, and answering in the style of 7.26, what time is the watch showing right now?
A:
9.22
